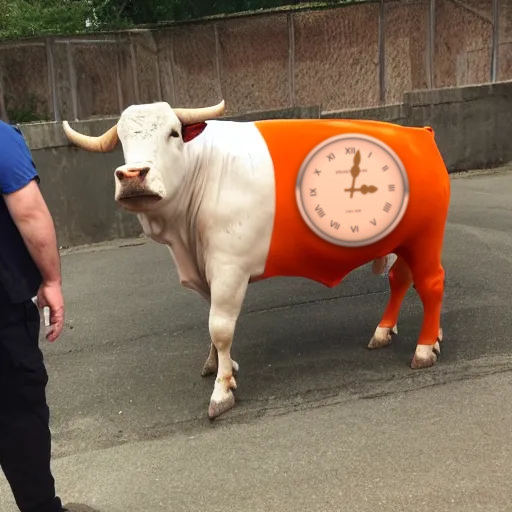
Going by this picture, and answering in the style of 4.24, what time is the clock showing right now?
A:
3.02
